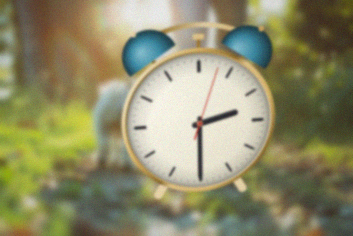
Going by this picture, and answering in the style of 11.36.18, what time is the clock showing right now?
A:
2.30.03
